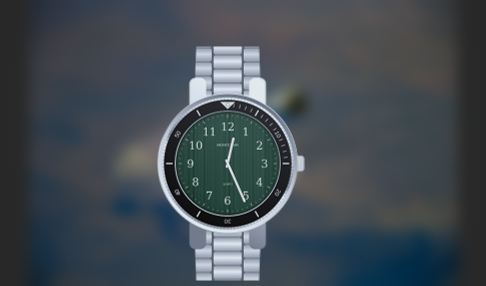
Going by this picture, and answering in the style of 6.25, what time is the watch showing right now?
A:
12.26
